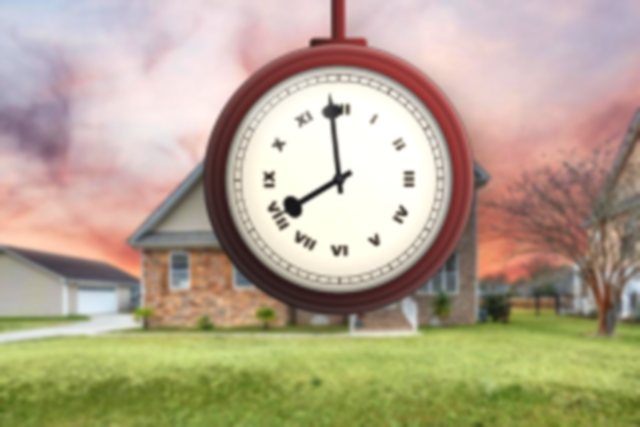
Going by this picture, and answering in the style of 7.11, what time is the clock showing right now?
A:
7.59
